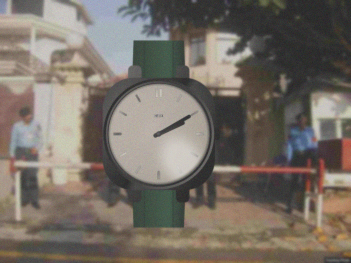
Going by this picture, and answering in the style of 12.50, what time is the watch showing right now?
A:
2.10
